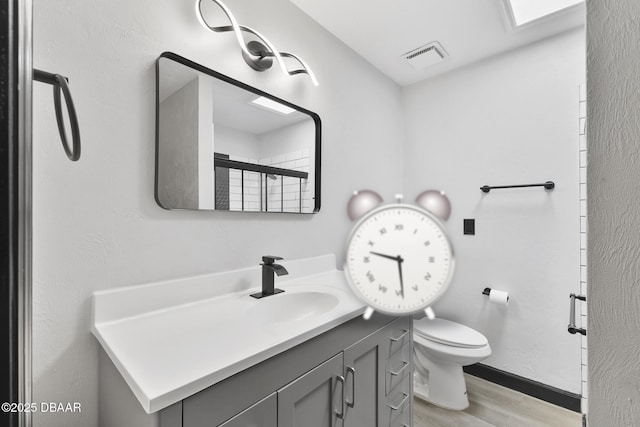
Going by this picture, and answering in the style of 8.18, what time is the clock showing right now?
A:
9.29
